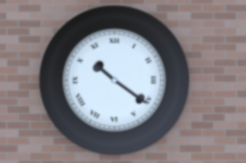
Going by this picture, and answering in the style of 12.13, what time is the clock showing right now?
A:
10.21
